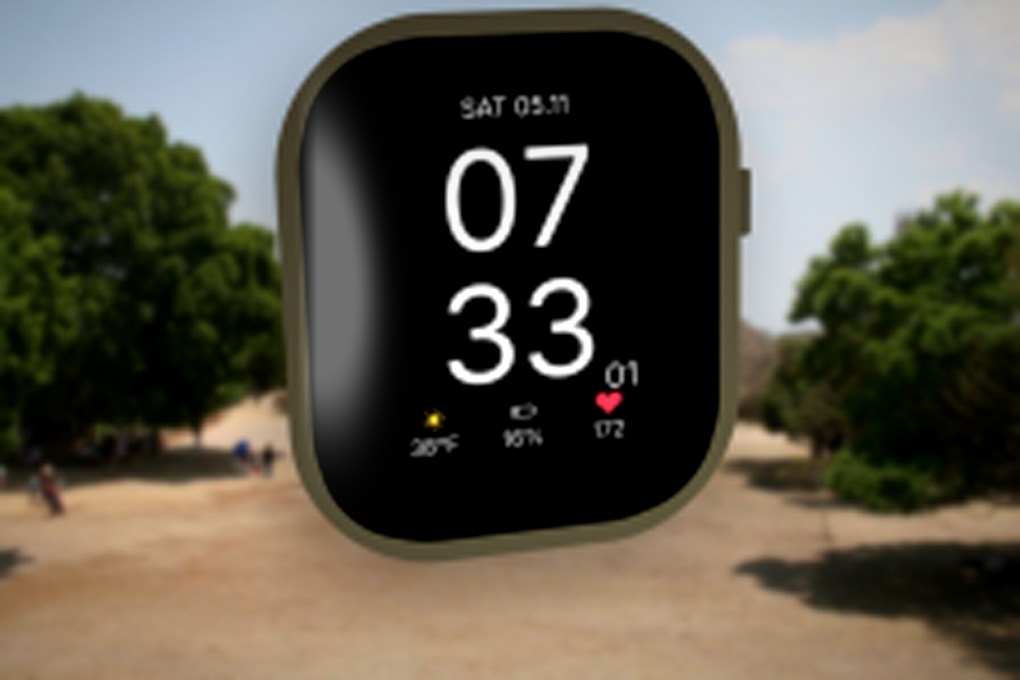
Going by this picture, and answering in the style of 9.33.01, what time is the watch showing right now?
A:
7.33.01
